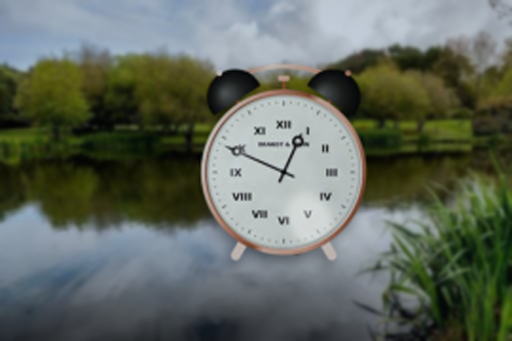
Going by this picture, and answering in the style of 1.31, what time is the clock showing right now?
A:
12.49
